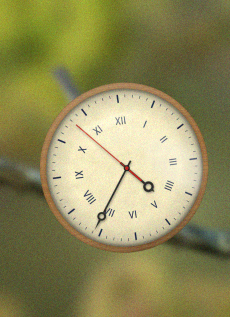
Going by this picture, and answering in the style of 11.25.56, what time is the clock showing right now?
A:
4.35.53
